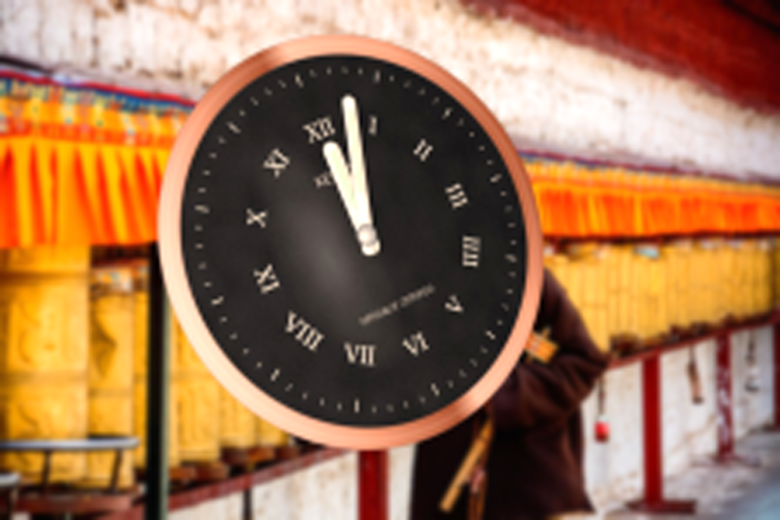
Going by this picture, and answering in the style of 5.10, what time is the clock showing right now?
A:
12.03
